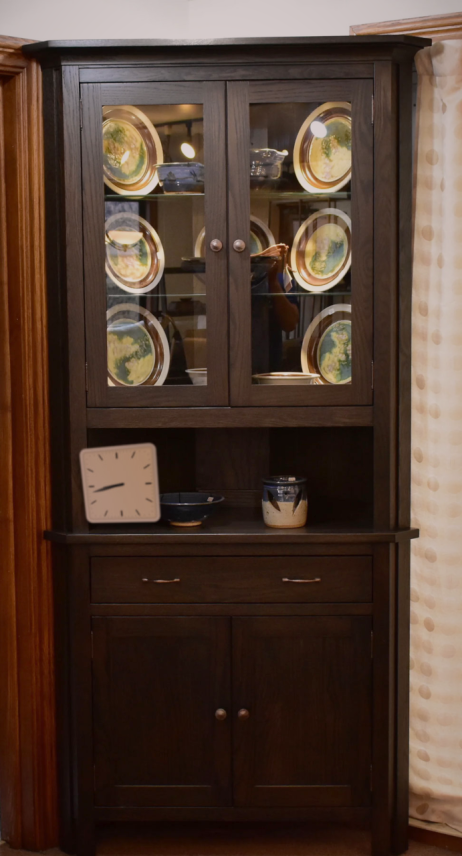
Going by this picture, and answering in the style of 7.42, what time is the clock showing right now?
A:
8.43
